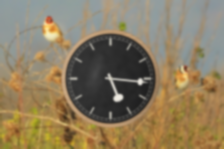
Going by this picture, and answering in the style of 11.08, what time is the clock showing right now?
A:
5.16
